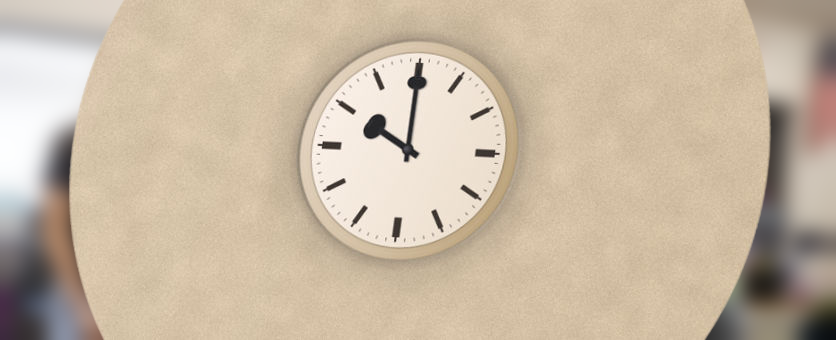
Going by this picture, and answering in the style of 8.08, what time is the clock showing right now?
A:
10.00
